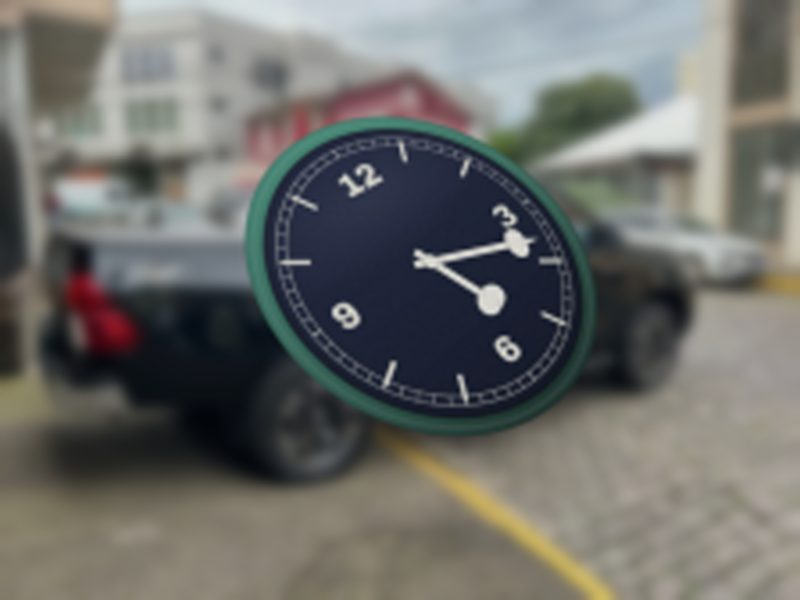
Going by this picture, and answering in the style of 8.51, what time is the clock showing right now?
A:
5.18
